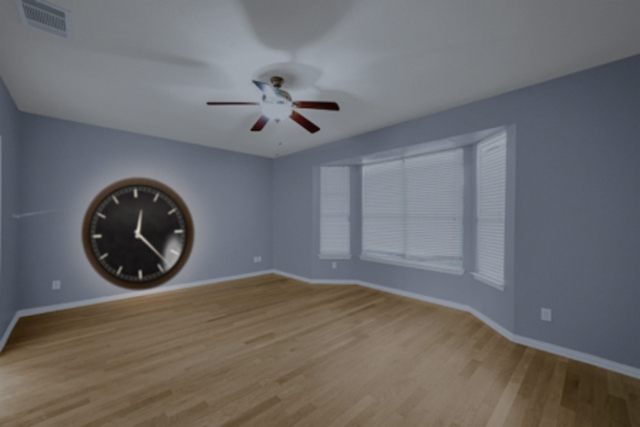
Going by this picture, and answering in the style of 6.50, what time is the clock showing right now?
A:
12.23
